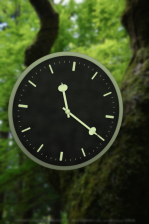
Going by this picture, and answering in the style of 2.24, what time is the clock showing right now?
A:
11.20
